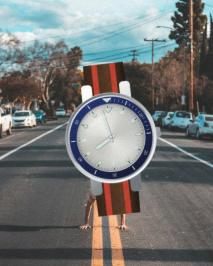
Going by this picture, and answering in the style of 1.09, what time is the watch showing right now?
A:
7.58
